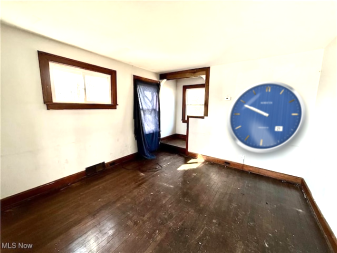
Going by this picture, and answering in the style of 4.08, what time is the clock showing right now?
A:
9.49
